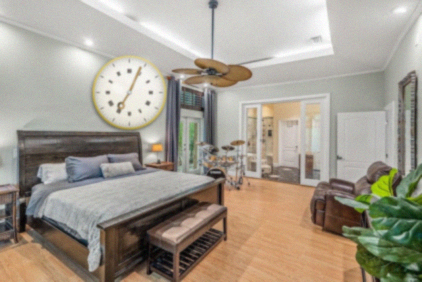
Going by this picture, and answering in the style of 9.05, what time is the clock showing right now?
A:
7.04
